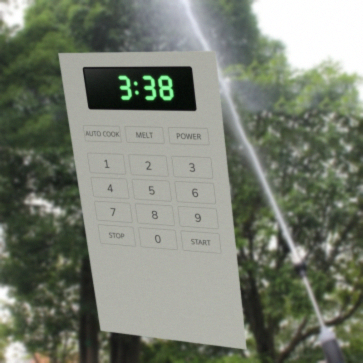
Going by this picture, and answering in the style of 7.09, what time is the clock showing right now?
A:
3.38
